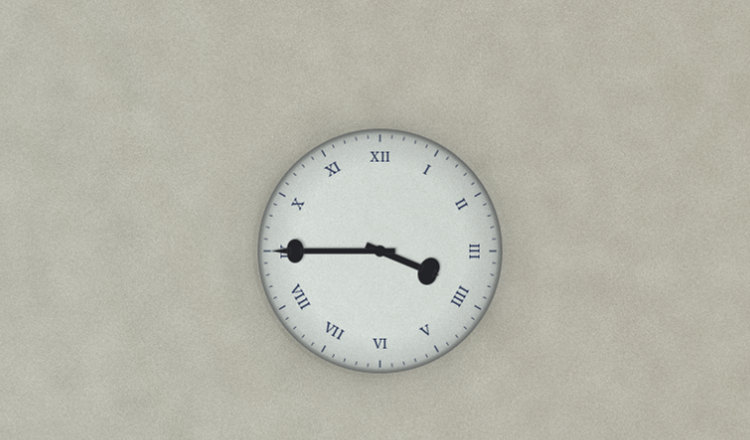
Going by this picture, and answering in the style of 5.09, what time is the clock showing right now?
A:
3.45
